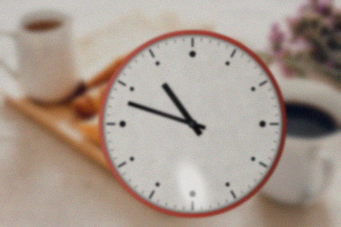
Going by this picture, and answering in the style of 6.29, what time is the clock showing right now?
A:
10.48
